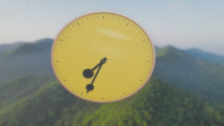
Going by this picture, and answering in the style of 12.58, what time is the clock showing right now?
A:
7.34
